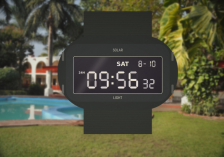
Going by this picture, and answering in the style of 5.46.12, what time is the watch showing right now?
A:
9.56.32
